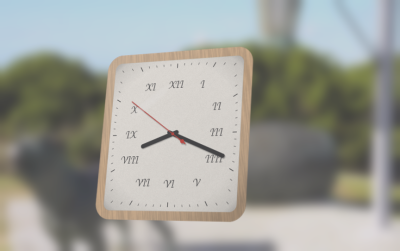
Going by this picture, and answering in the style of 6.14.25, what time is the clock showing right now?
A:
8.18.51
